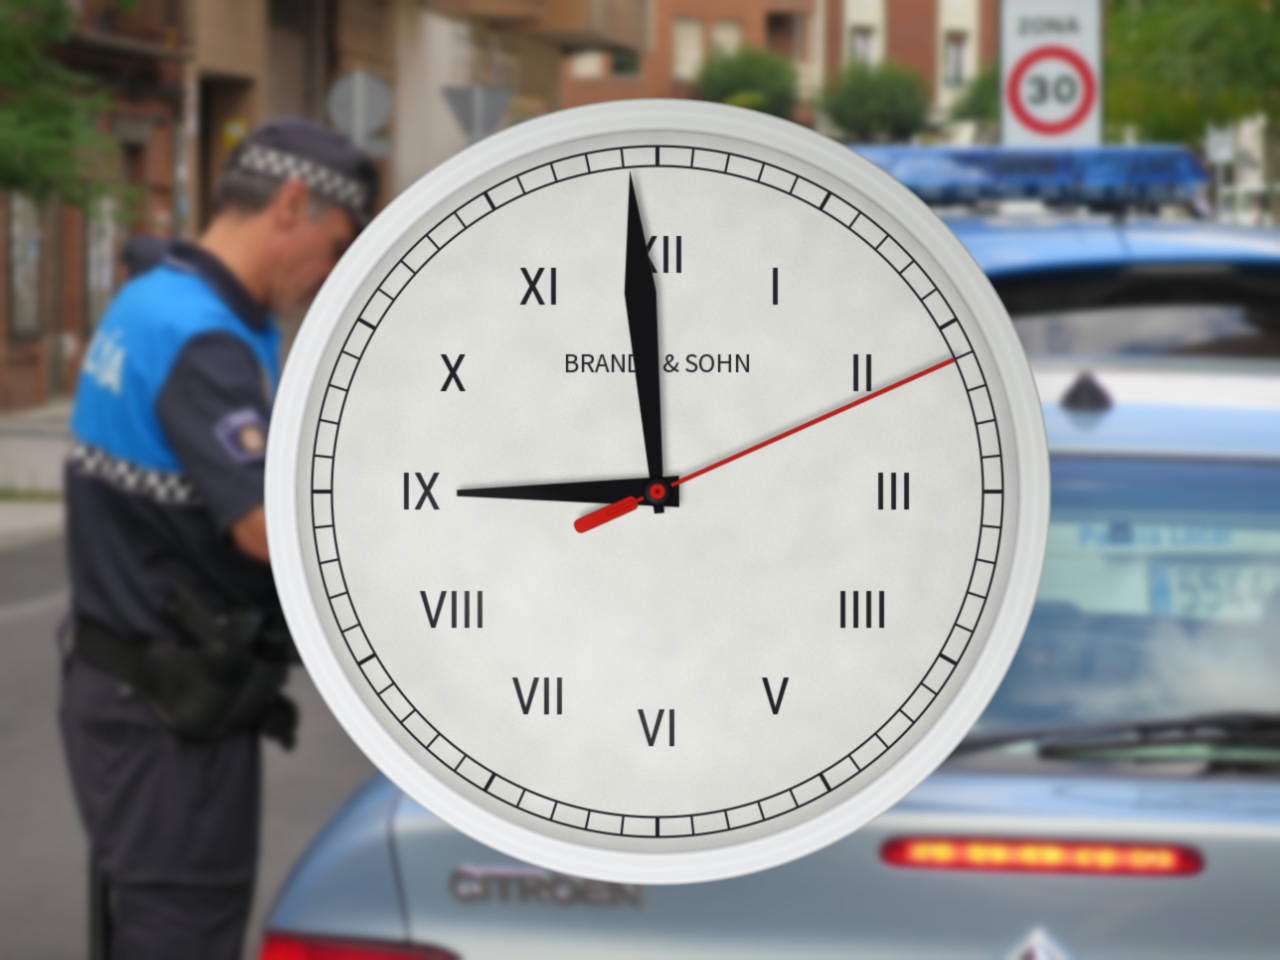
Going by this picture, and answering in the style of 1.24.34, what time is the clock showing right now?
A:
8.59.11
